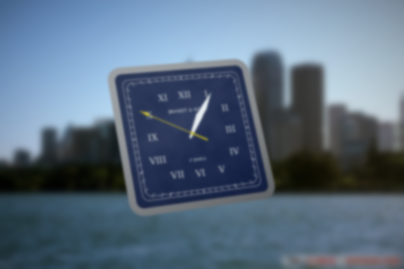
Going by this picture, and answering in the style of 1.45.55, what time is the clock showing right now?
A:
1.05.50
